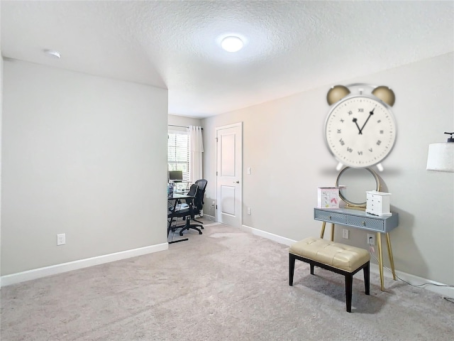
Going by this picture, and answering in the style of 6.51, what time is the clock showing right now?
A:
11.05
